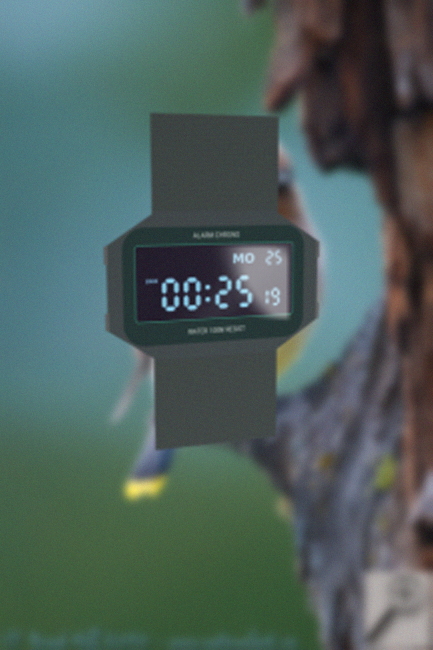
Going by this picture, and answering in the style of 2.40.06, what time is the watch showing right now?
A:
0.25.19
